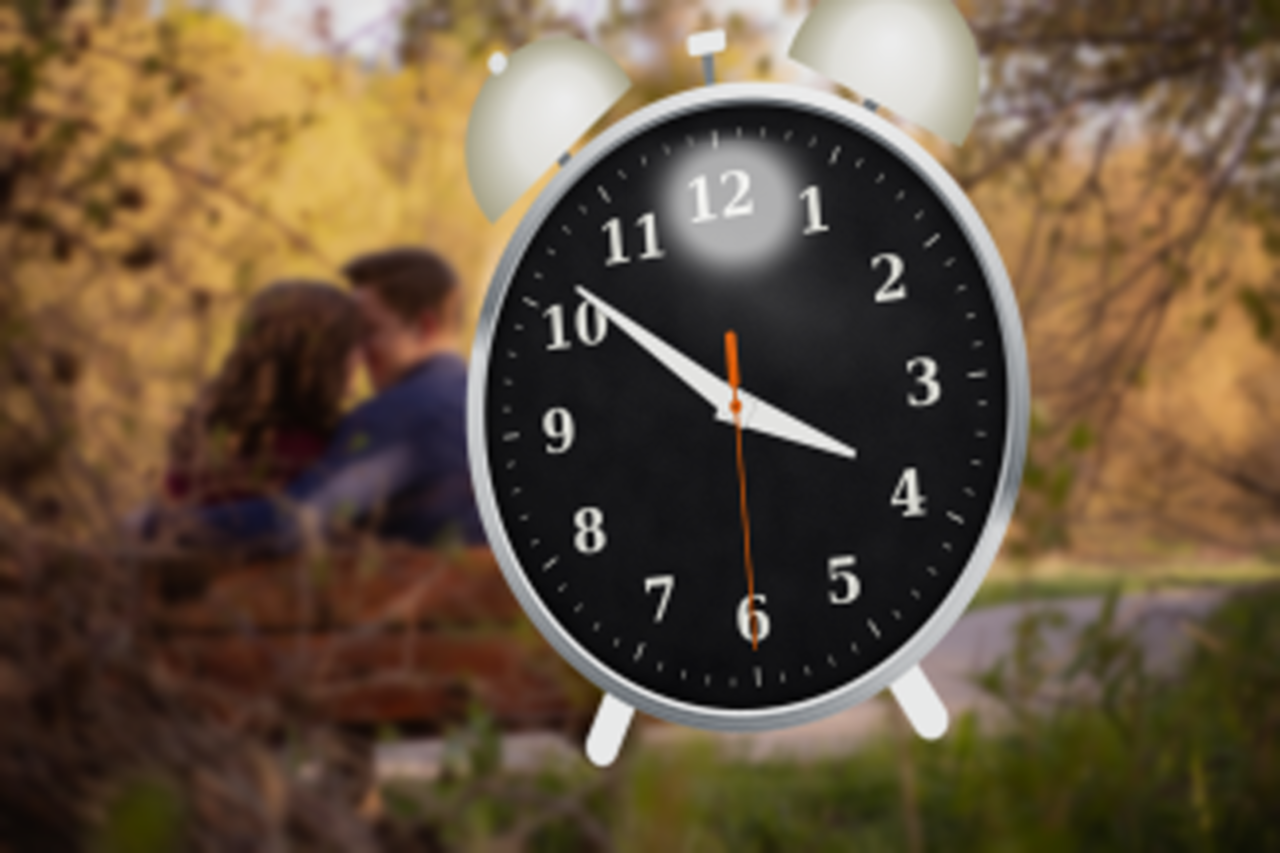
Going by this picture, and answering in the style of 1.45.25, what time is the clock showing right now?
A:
3.51.30
